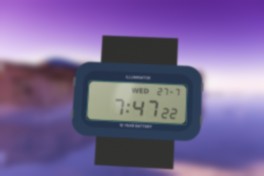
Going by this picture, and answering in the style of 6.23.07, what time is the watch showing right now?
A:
7.47.22
